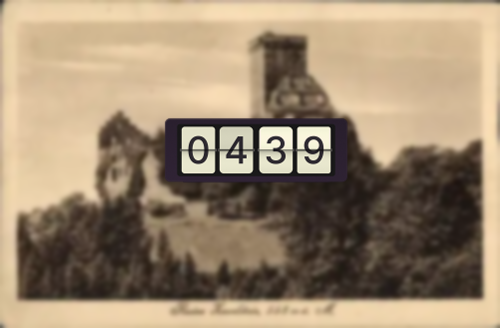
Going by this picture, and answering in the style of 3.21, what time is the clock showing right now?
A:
4.39
